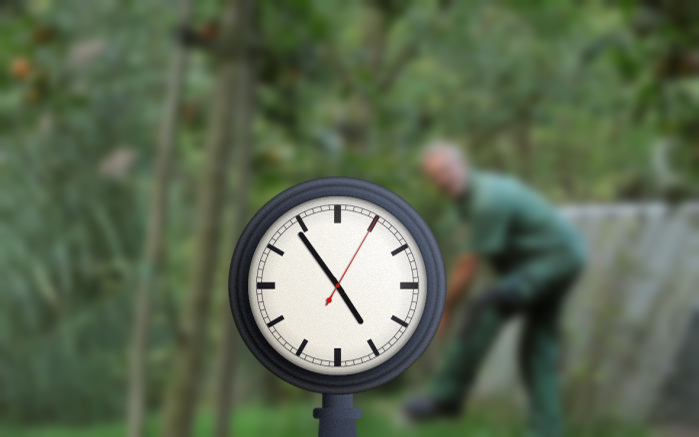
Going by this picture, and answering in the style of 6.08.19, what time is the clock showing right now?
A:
4.54.05
